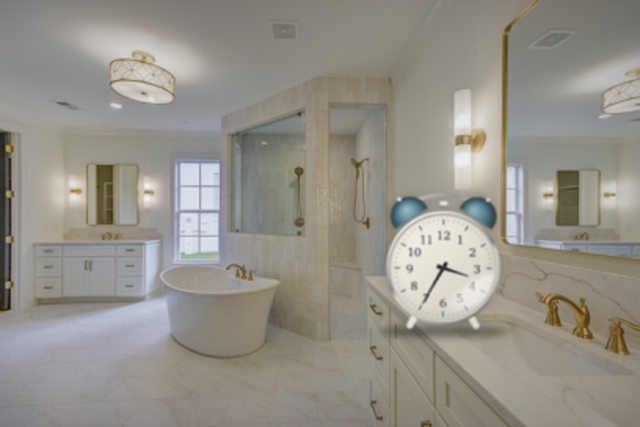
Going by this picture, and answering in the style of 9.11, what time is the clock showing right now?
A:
3.35
